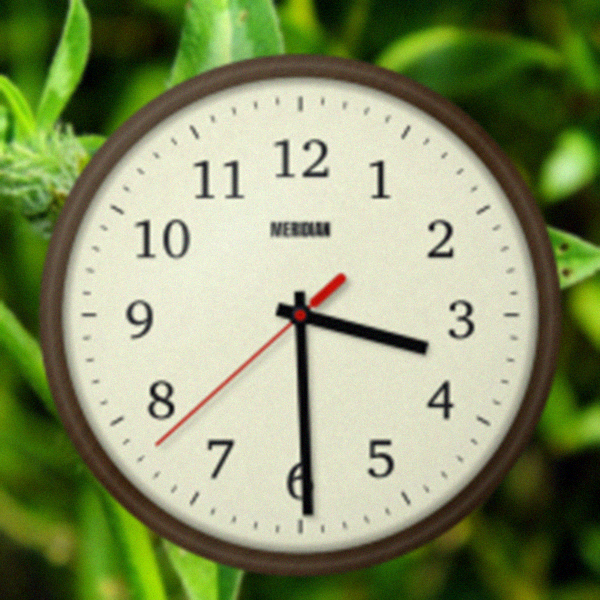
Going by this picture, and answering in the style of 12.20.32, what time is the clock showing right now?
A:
3.29.38
